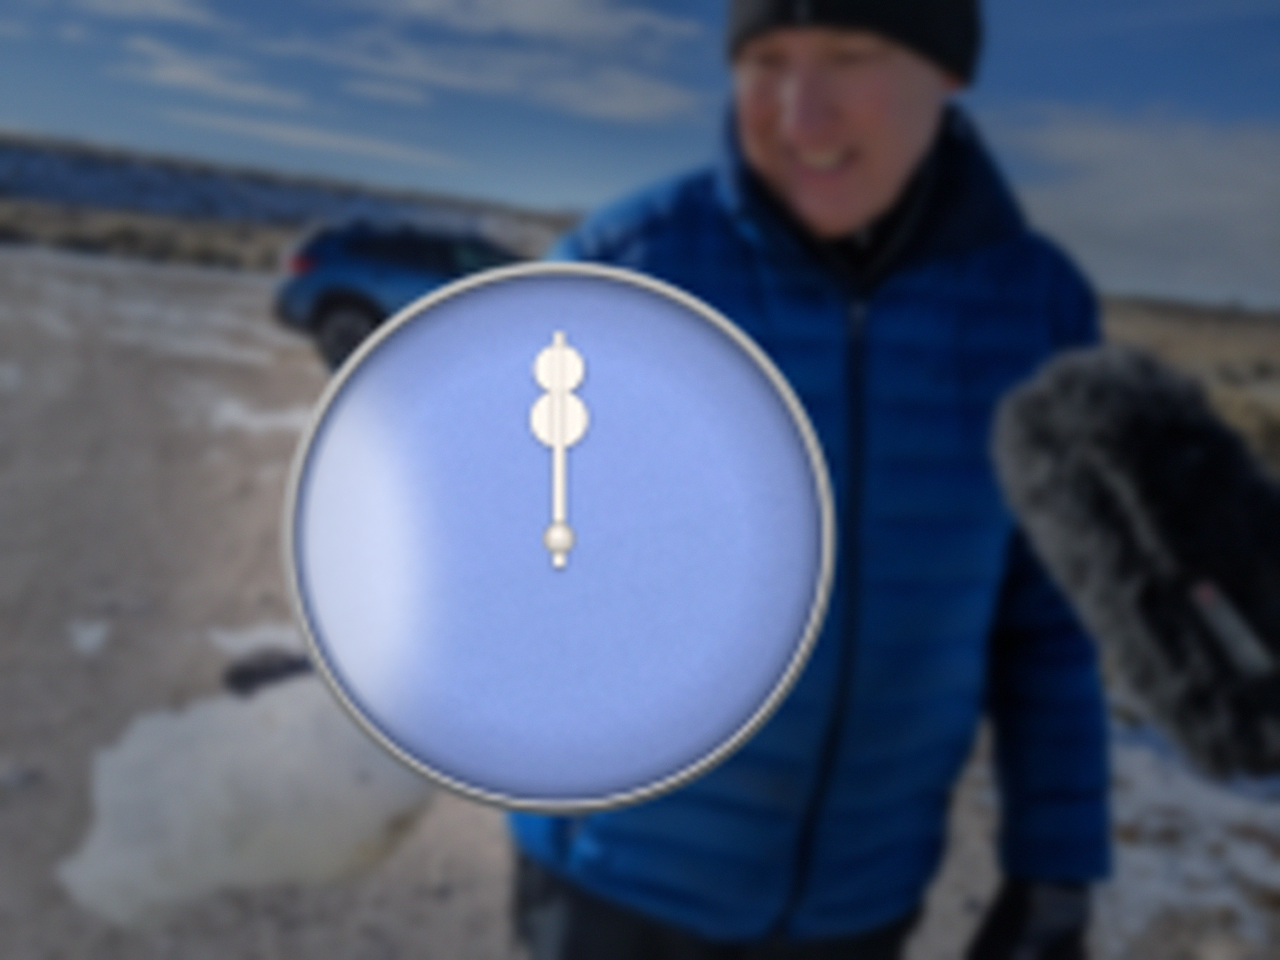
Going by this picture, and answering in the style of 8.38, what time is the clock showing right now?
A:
12.00
